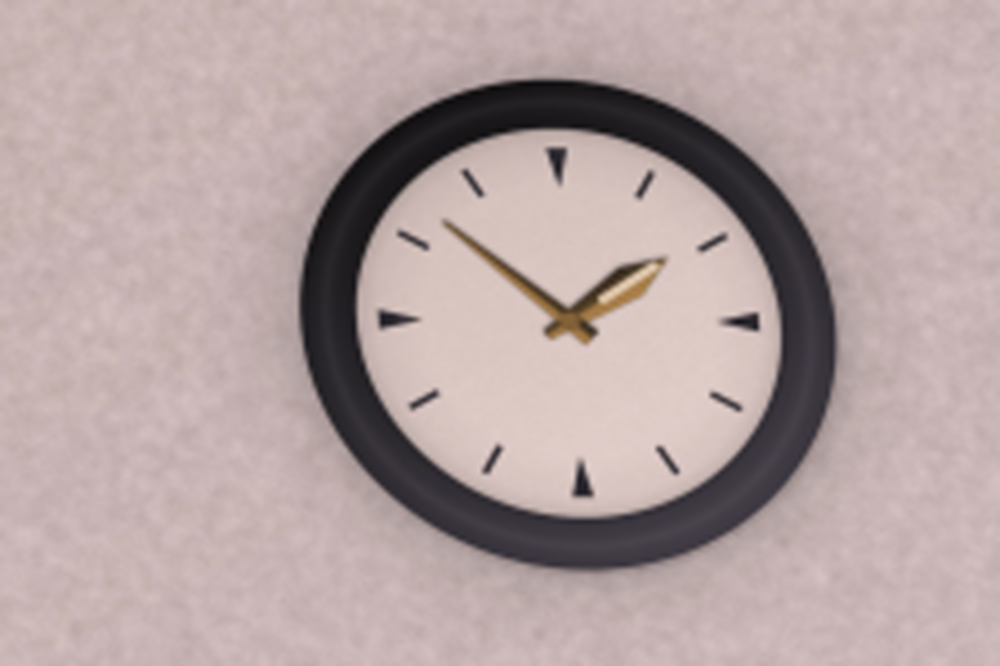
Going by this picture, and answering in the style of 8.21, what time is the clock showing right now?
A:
1.52
